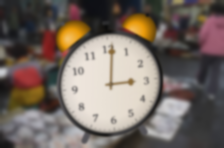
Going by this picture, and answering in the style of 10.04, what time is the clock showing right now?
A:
3.01
